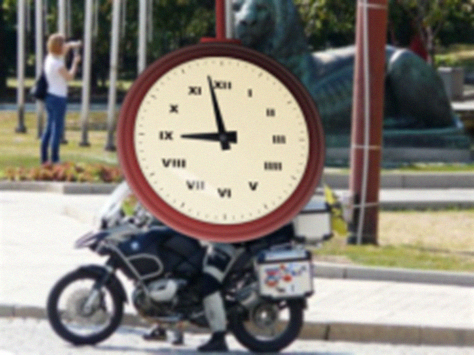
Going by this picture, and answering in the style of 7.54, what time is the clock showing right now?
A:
8.58
